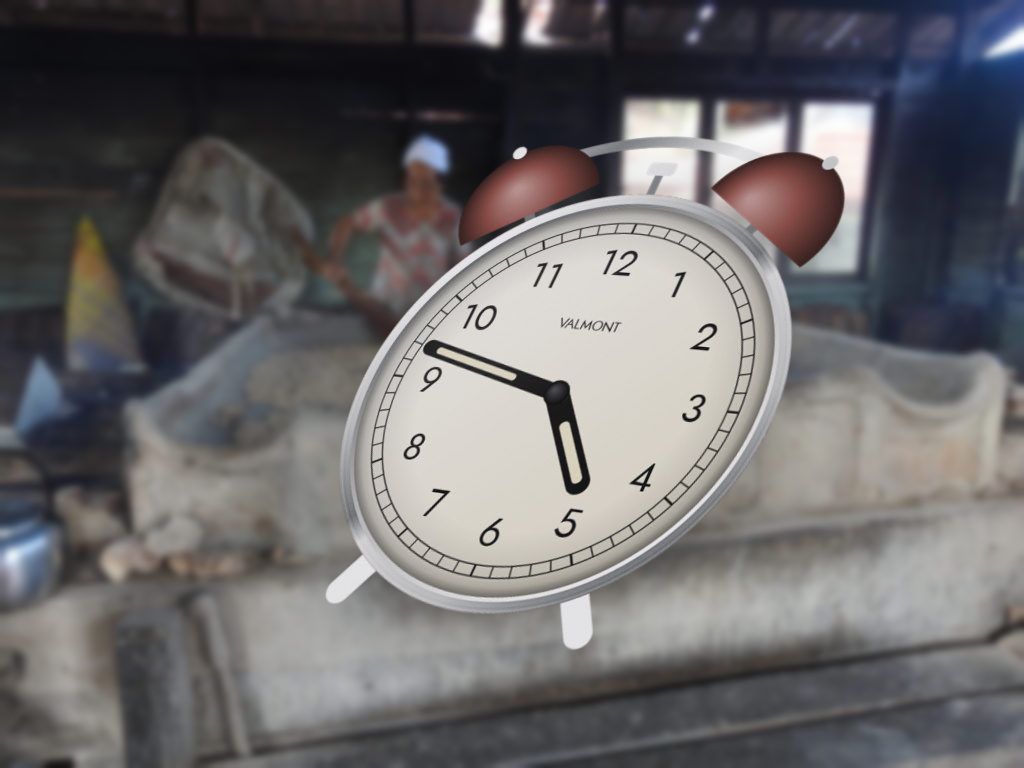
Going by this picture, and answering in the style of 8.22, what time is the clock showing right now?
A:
4.47
